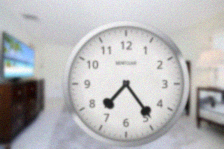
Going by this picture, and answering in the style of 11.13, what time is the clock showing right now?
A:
7.24
